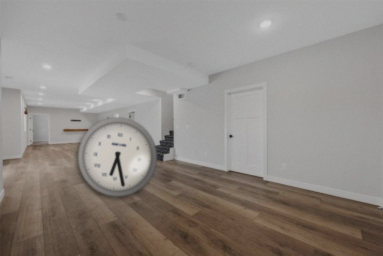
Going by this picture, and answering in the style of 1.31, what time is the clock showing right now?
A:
6.27
